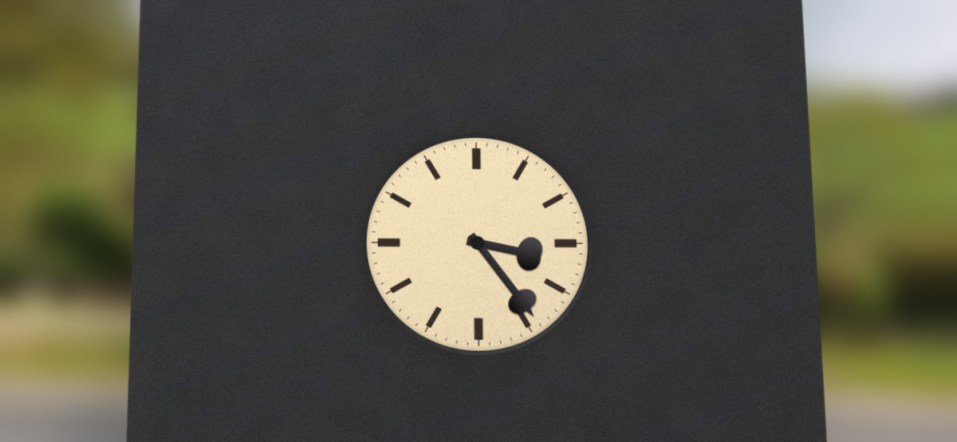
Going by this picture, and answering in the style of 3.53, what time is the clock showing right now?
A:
3.24
